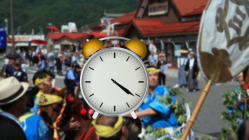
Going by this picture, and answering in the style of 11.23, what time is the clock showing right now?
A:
4.21
